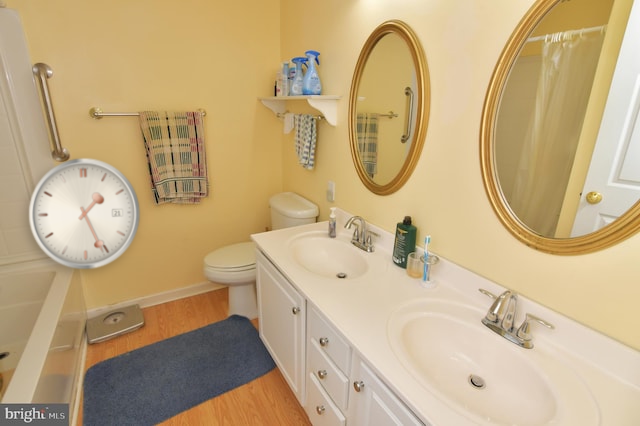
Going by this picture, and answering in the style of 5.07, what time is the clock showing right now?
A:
1.26
